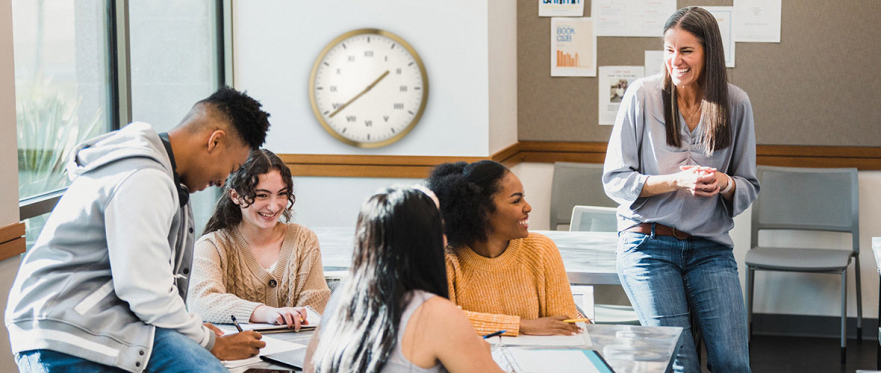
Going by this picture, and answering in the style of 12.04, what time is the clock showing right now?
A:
1.39
